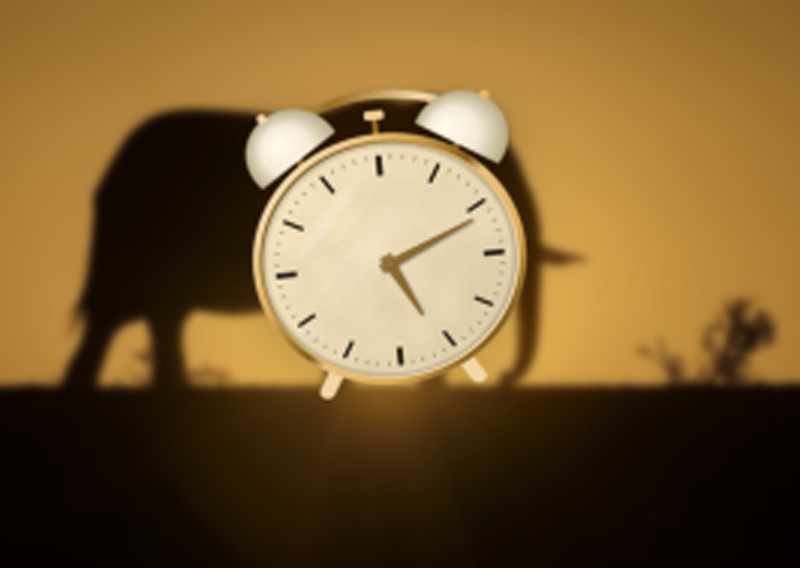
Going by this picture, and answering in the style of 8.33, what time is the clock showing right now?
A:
5.11
